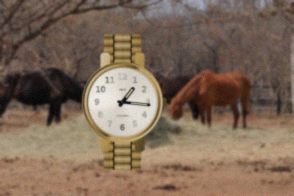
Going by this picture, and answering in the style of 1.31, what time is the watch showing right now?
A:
1.16
